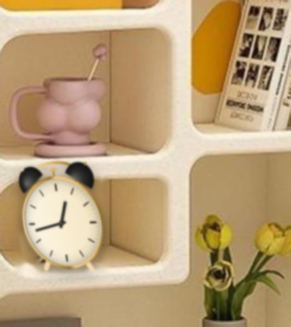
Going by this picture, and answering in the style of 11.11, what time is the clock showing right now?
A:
12.43
